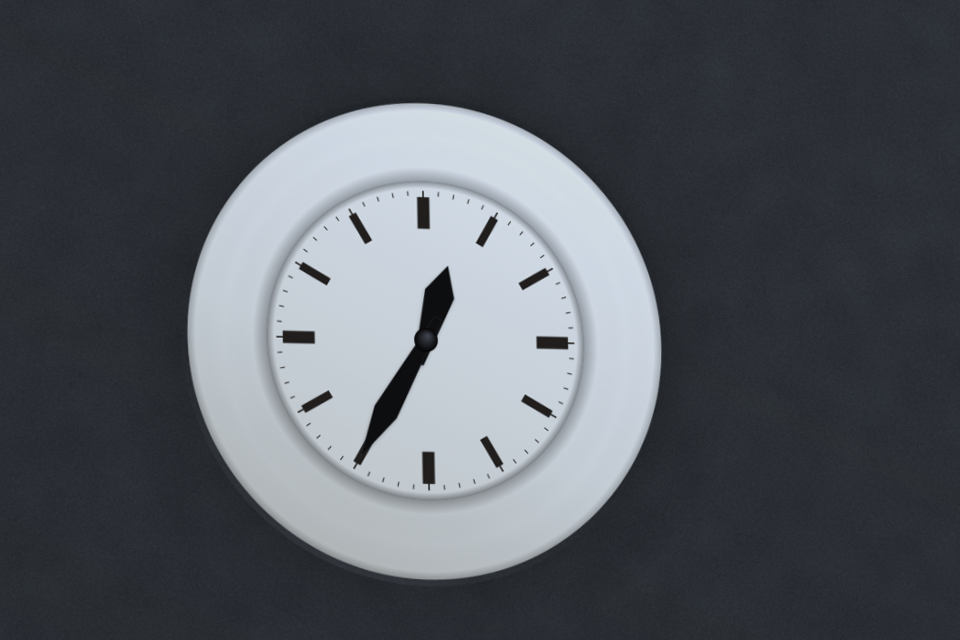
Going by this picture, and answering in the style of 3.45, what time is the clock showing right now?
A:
12.35
